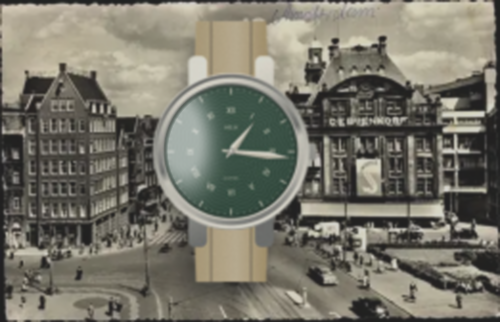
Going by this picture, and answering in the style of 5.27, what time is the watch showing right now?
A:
1.16
